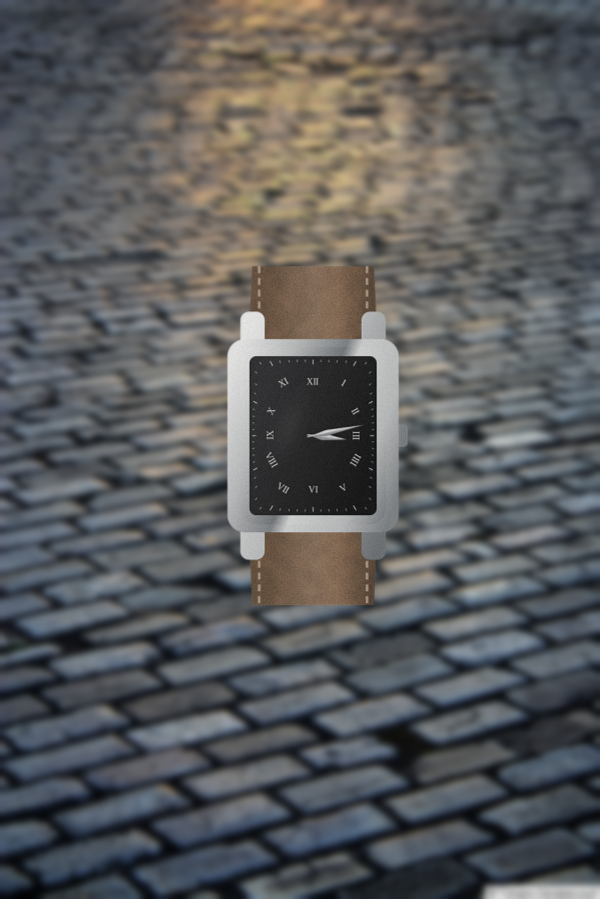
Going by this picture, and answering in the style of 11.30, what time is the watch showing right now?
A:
3.13
